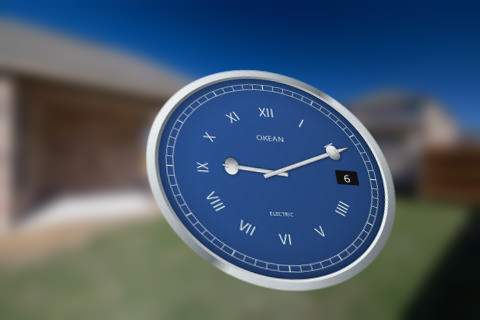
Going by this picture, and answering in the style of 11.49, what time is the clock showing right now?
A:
9.11
